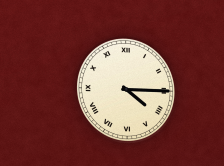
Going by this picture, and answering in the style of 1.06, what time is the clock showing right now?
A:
4.15
